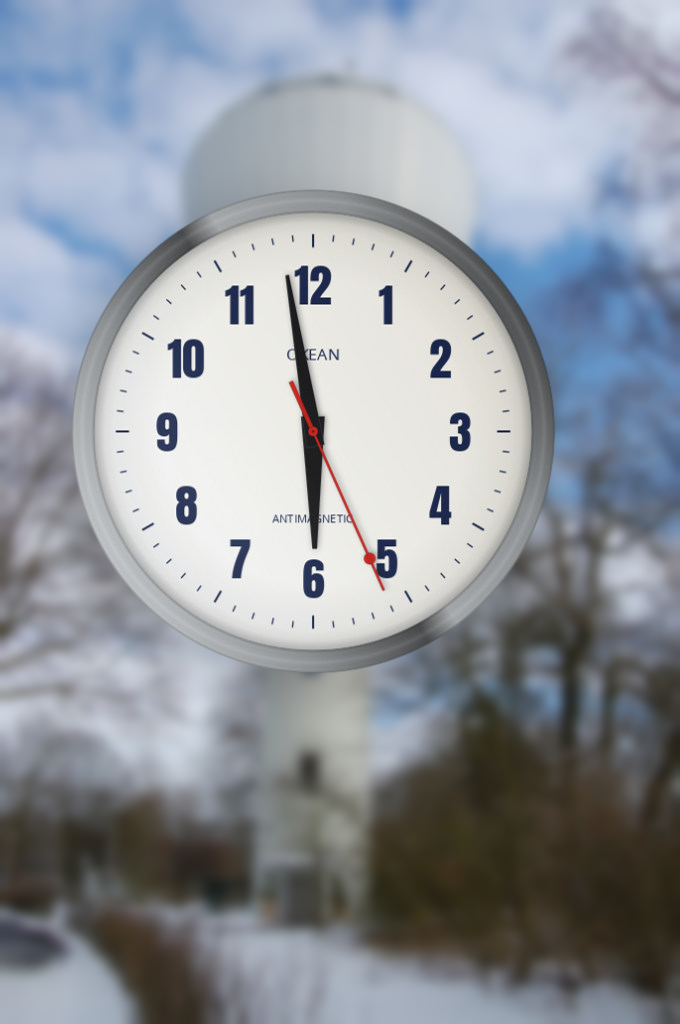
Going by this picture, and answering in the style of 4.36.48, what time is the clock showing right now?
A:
5.58.26
